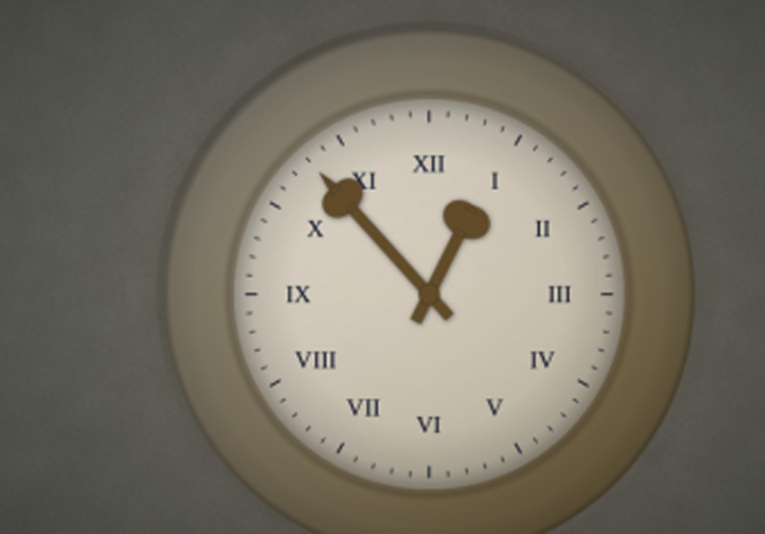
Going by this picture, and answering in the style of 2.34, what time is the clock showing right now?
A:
12.53
